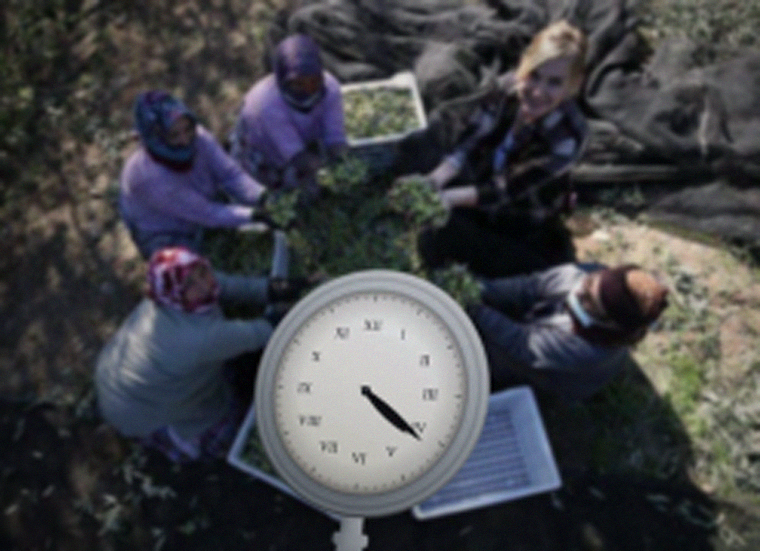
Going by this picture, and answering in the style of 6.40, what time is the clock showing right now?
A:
4.21
